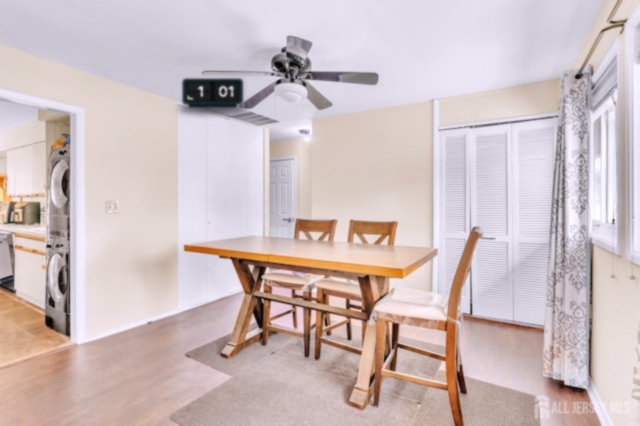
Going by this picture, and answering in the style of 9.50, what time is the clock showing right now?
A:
1.01
